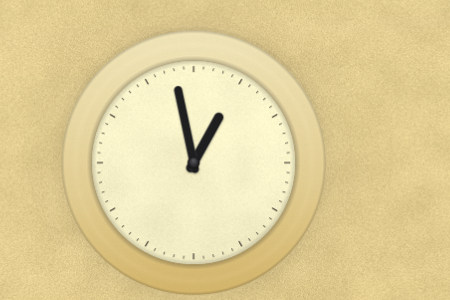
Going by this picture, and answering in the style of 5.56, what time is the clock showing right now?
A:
12.58
